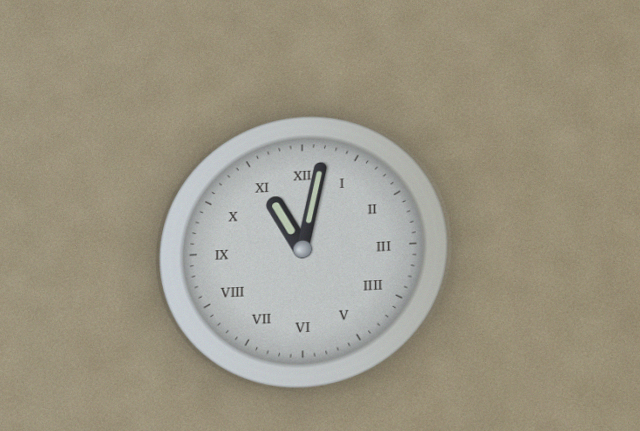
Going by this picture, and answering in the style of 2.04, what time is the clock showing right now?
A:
11.02
